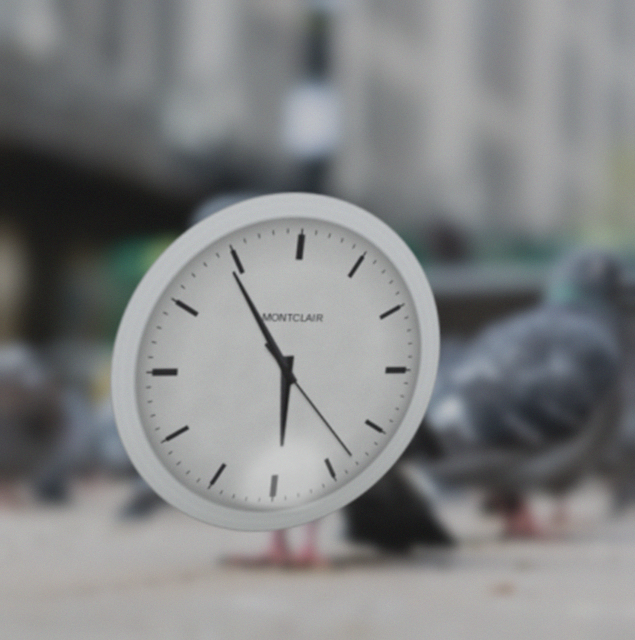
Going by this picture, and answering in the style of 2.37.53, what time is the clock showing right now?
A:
5.54.23
